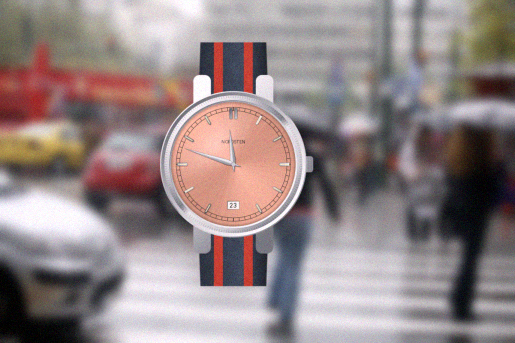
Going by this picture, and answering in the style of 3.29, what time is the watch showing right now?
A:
11.48
